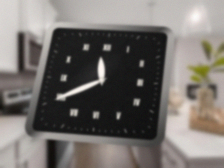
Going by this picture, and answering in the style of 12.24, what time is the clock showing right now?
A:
11.40
